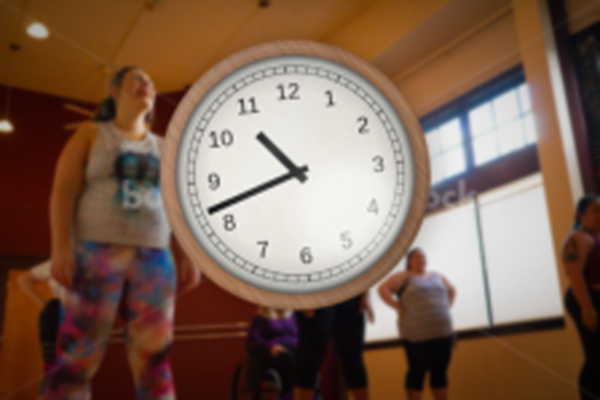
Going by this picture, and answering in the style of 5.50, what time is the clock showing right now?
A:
10.42
